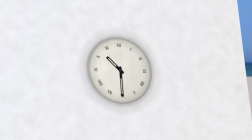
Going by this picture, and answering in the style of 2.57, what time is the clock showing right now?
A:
10.30
